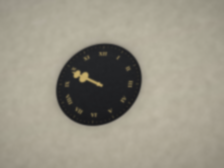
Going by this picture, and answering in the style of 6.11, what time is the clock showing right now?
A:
9.49
